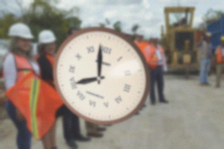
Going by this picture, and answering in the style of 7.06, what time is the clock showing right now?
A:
7.58
